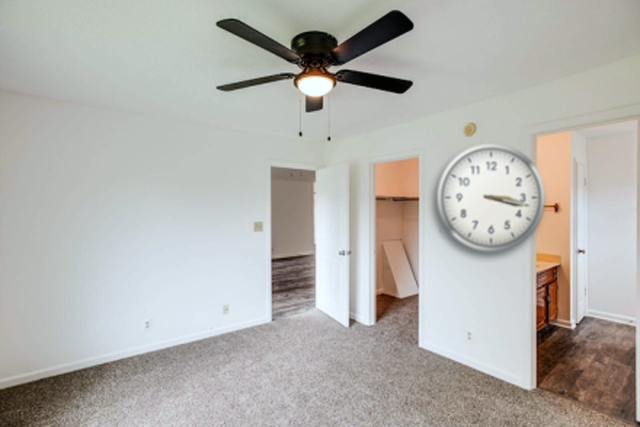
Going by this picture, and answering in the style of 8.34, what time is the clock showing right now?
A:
3.17
